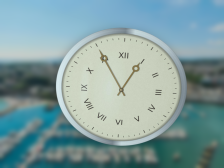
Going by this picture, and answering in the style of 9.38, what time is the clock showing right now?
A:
12.55
